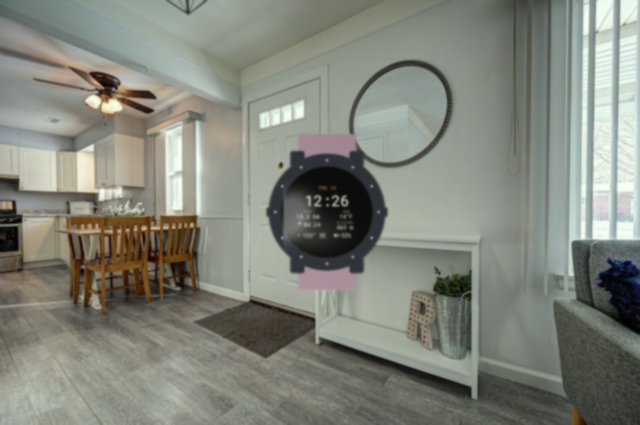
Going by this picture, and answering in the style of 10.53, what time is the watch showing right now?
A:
12.26
